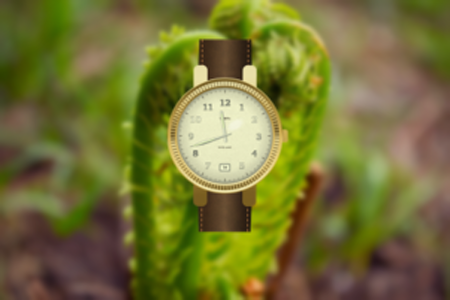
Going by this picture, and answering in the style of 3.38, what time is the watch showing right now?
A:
11.42
